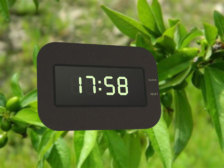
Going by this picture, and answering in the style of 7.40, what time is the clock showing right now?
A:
17.58
